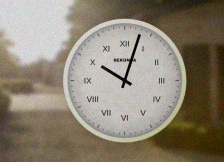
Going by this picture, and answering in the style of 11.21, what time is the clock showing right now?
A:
10.03
